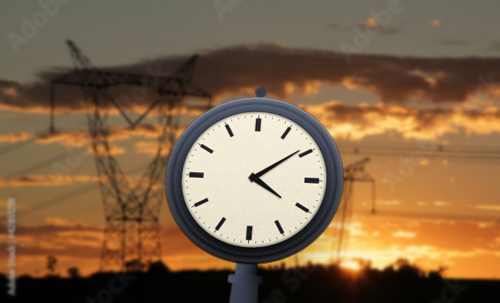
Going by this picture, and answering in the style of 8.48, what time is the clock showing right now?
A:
4.09
